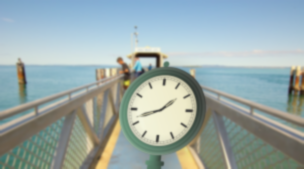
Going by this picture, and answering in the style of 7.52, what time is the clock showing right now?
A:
1.42
